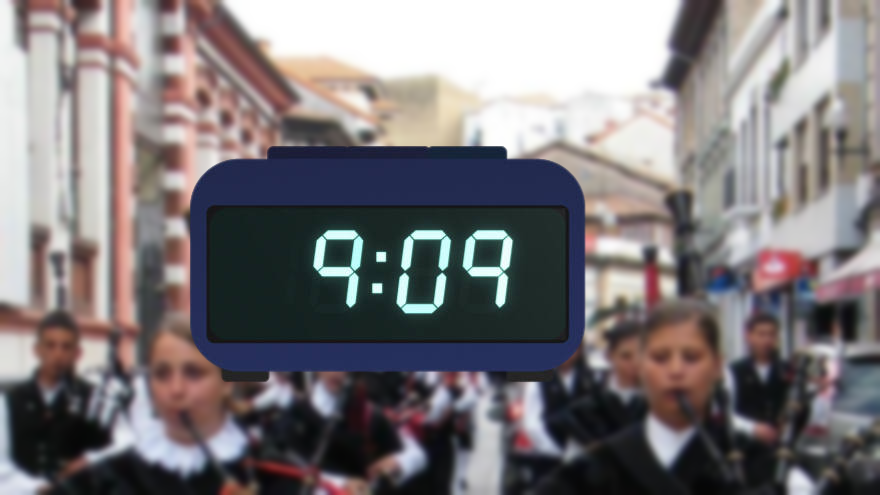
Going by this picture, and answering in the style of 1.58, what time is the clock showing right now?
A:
9.09
